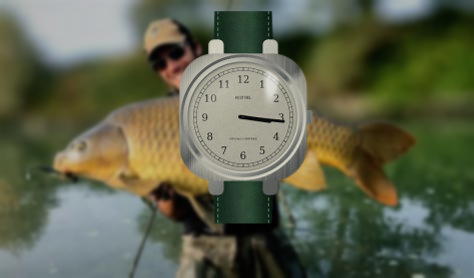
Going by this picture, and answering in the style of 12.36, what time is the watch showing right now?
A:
3.16
